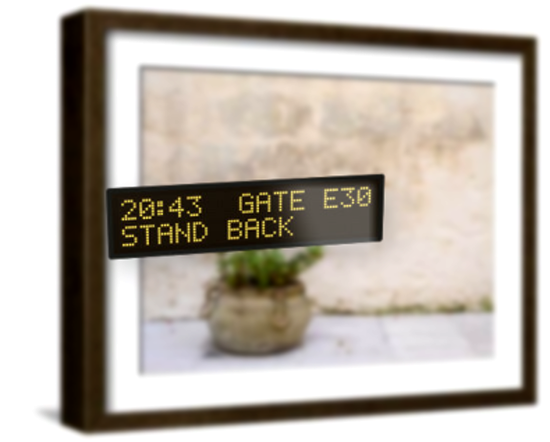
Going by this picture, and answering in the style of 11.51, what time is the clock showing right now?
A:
20.43
